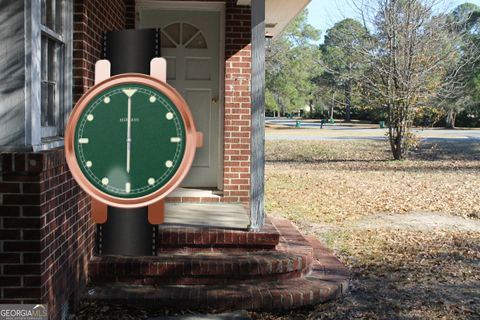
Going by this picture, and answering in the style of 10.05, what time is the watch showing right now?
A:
6.00
